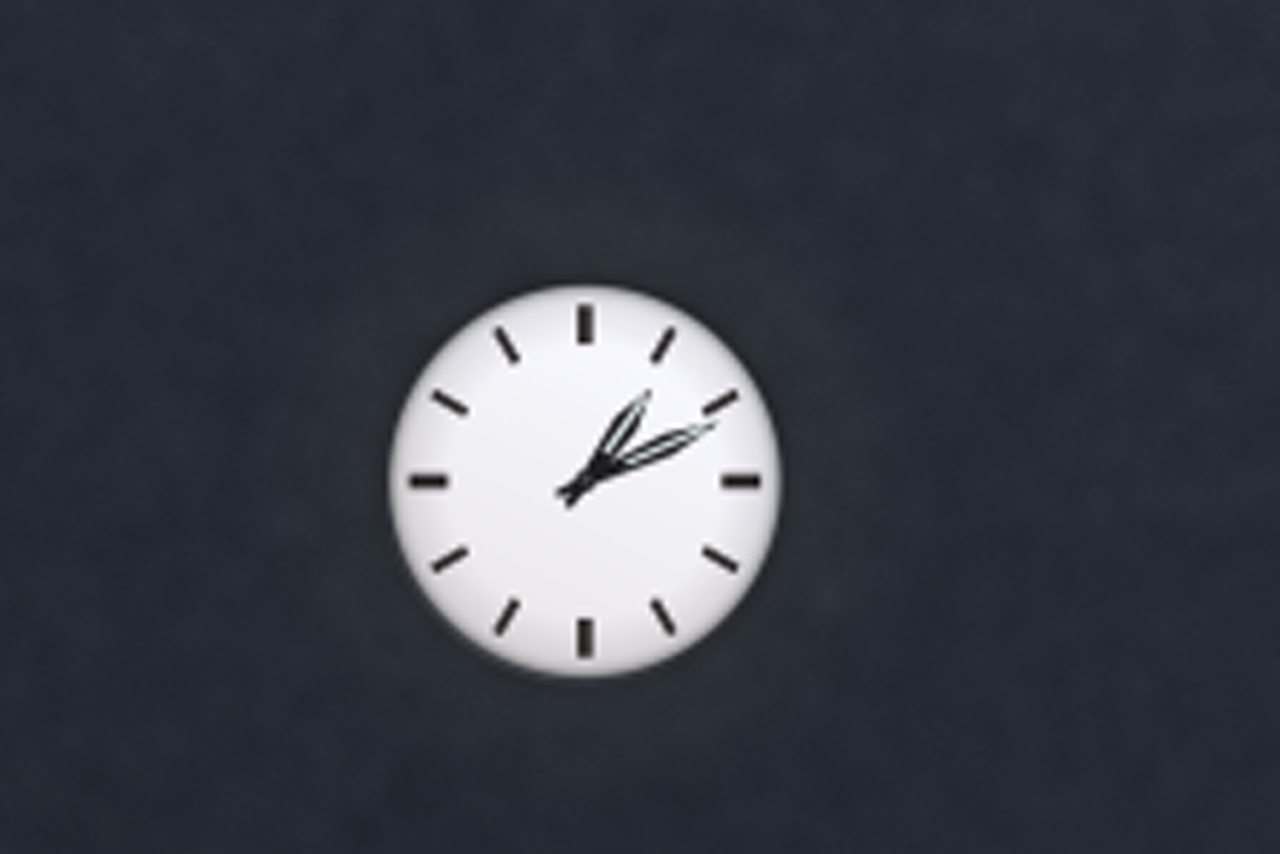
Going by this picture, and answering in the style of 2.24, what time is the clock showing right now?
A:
1.11
